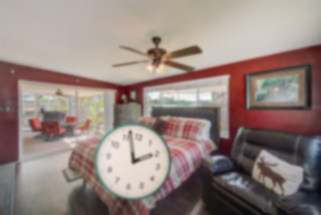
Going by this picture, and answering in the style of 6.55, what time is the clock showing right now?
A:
1.57
